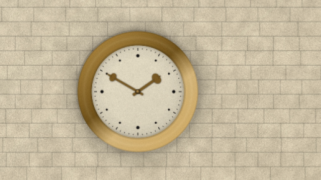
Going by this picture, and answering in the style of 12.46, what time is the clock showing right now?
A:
1.50
